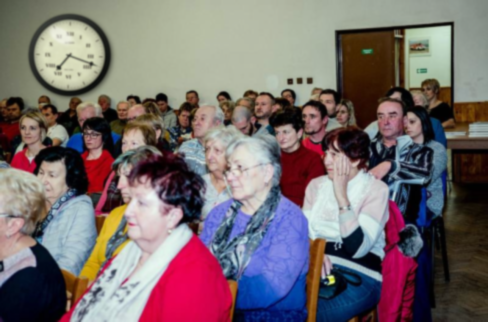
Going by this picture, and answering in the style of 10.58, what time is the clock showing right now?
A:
7.18
